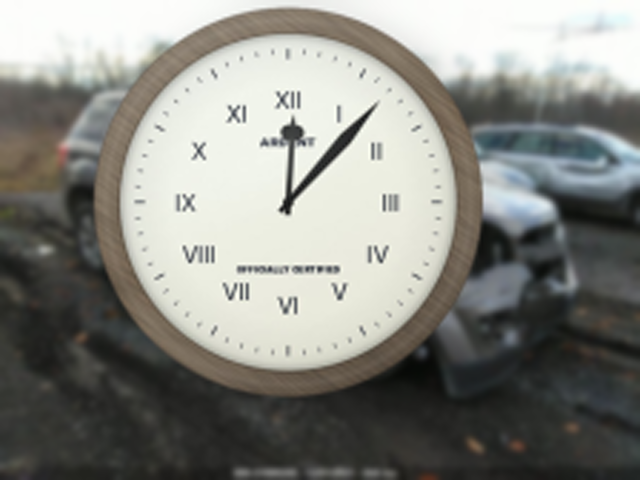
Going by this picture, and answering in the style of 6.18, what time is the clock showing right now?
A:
12.07
